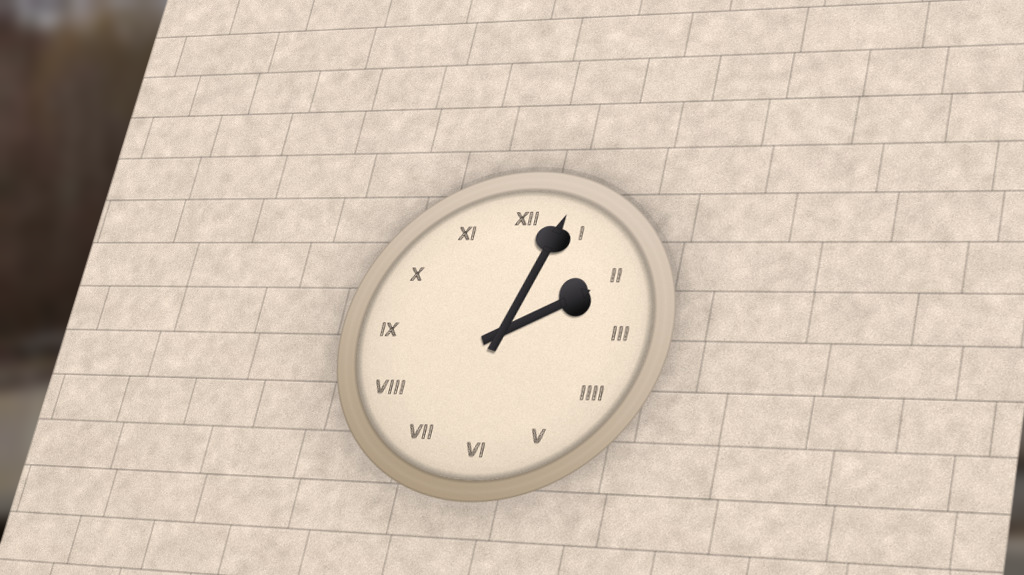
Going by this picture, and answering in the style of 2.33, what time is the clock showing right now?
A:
2.03
